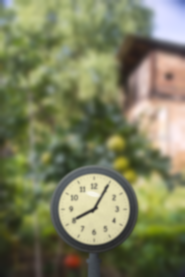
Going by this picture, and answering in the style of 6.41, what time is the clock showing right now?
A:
8.05
